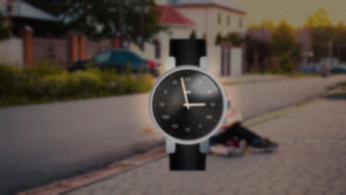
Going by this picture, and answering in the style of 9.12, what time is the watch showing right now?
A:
2.58
